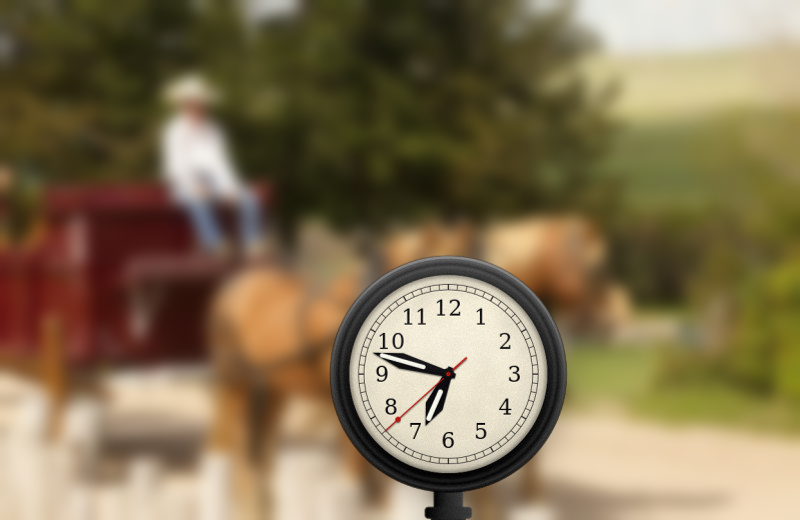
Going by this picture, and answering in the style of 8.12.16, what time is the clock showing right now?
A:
6.47.38
